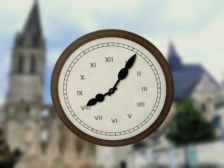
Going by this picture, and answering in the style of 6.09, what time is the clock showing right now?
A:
8.06
